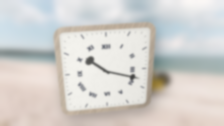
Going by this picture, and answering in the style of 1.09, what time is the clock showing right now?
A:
10.18
